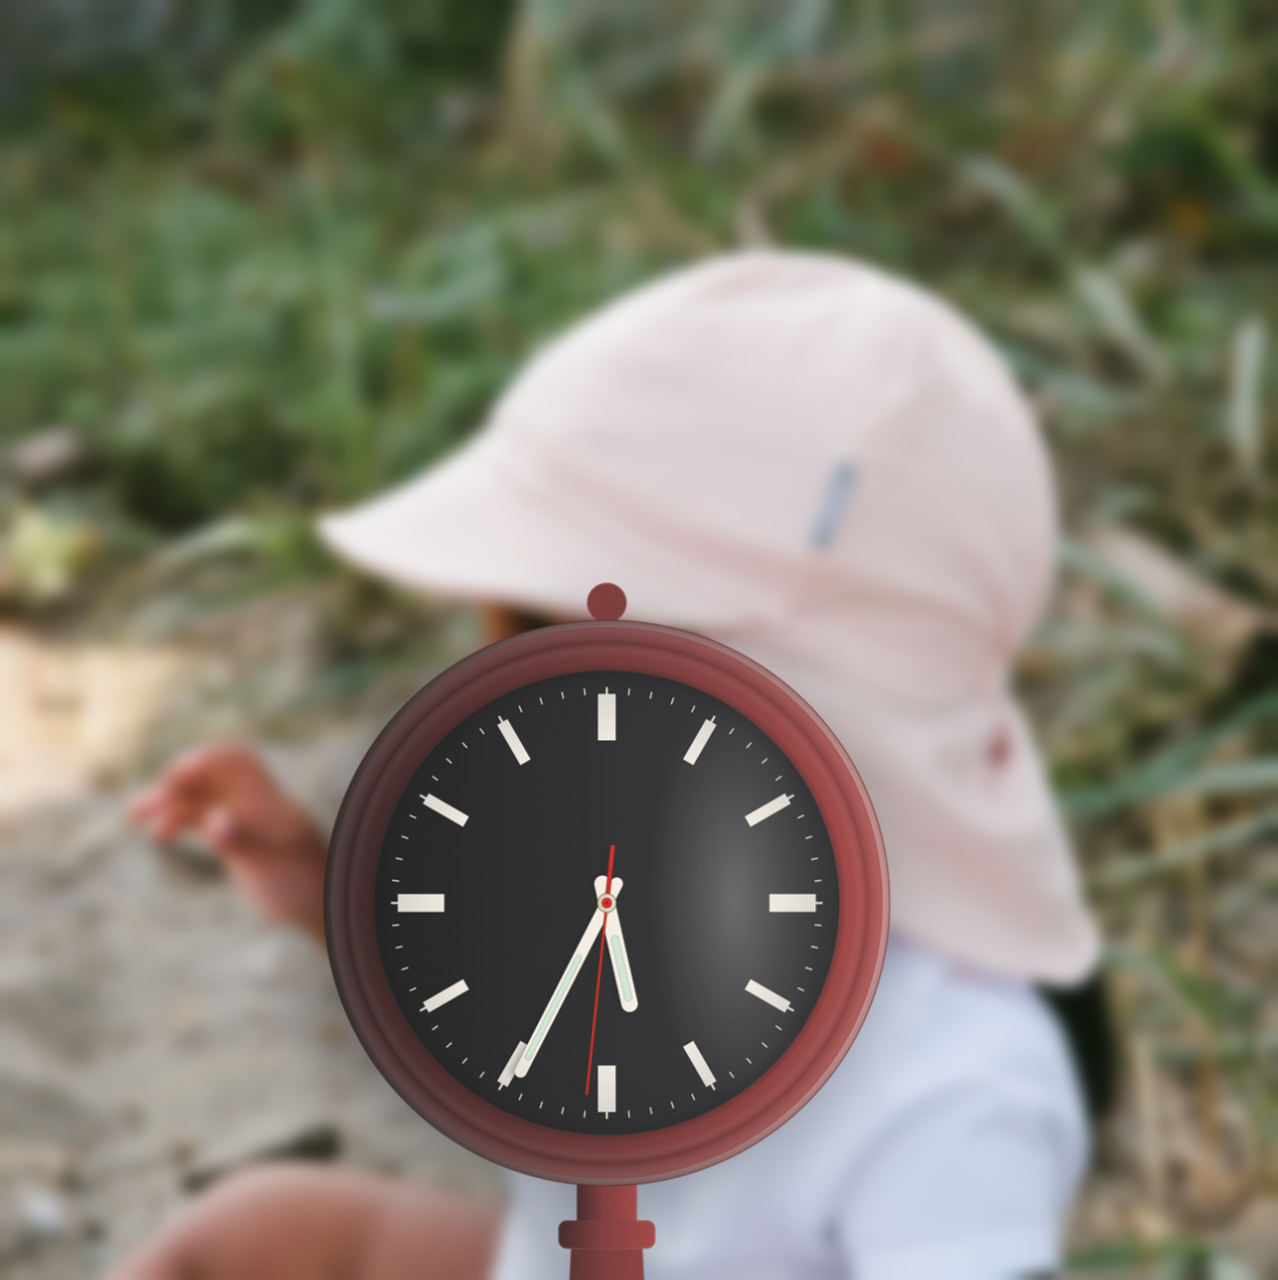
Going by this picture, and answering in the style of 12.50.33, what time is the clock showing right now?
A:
5.34.31
